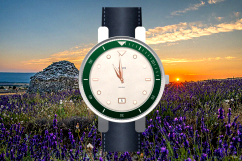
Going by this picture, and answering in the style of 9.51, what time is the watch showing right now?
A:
10.59
